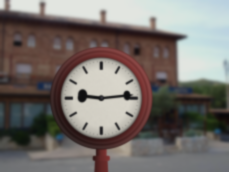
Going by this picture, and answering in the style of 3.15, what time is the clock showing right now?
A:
9.14
